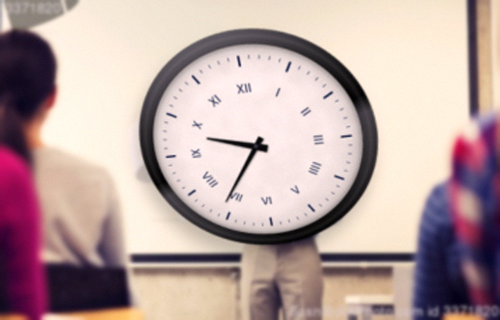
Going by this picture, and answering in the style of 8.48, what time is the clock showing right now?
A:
9.36
